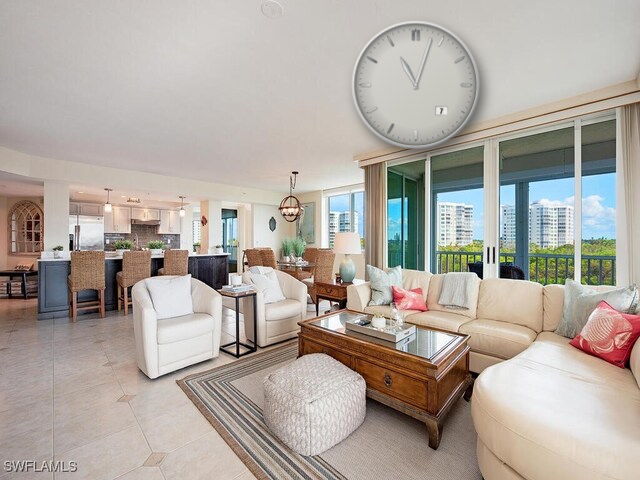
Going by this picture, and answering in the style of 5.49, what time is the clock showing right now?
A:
11.03
